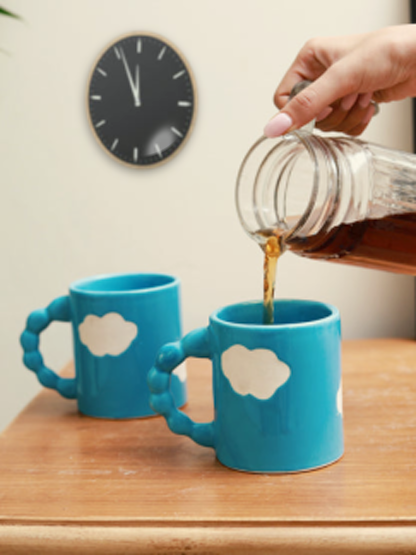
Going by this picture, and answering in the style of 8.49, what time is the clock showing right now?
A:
11.56
